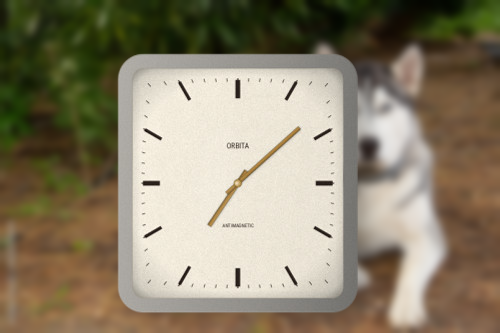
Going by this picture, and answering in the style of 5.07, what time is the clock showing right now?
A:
7.08
